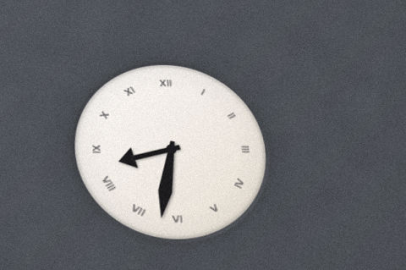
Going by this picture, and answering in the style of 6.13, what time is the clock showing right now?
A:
8.32
